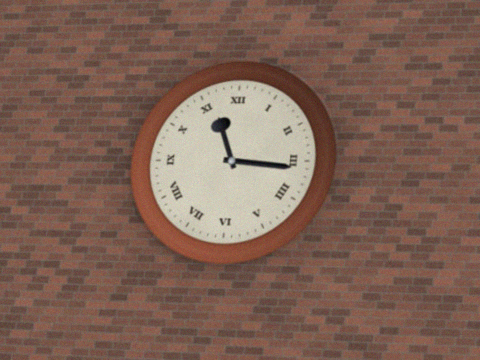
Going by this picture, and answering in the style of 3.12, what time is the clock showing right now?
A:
11.16
